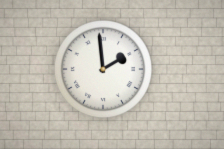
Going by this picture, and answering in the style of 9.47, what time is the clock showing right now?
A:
1.59
